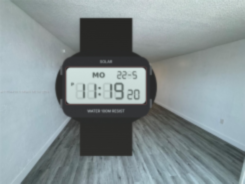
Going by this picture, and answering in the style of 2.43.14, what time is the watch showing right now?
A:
11.19.20
